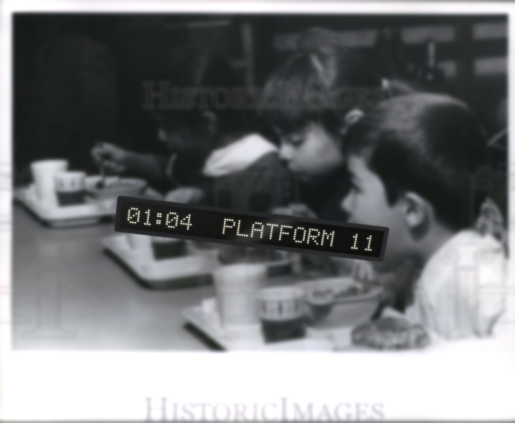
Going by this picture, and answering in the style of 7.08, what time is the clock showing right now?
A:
1.04
